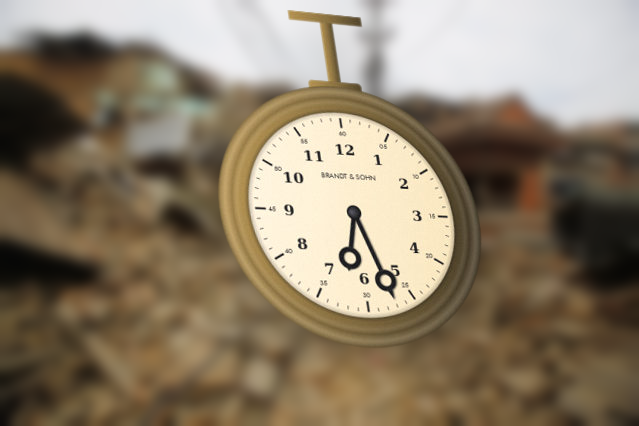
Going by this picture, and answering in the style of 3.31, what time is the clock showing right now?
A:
6.27
